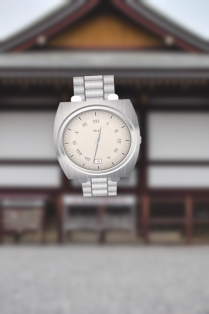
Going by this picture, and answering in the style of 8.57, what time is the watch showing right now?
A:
12.32
